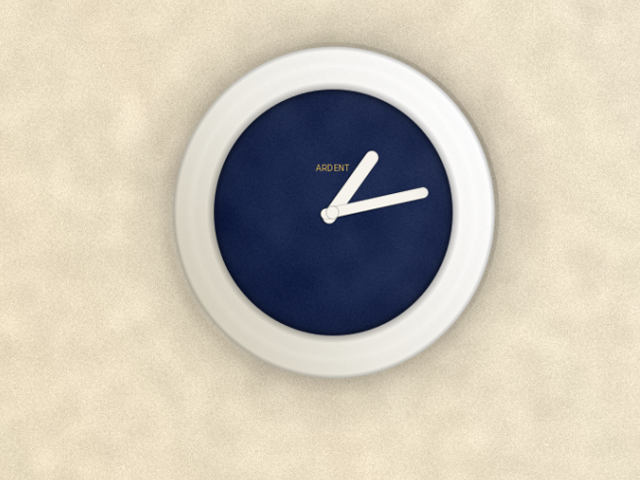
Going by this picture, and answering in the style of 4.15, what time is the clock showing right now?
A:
1.13
